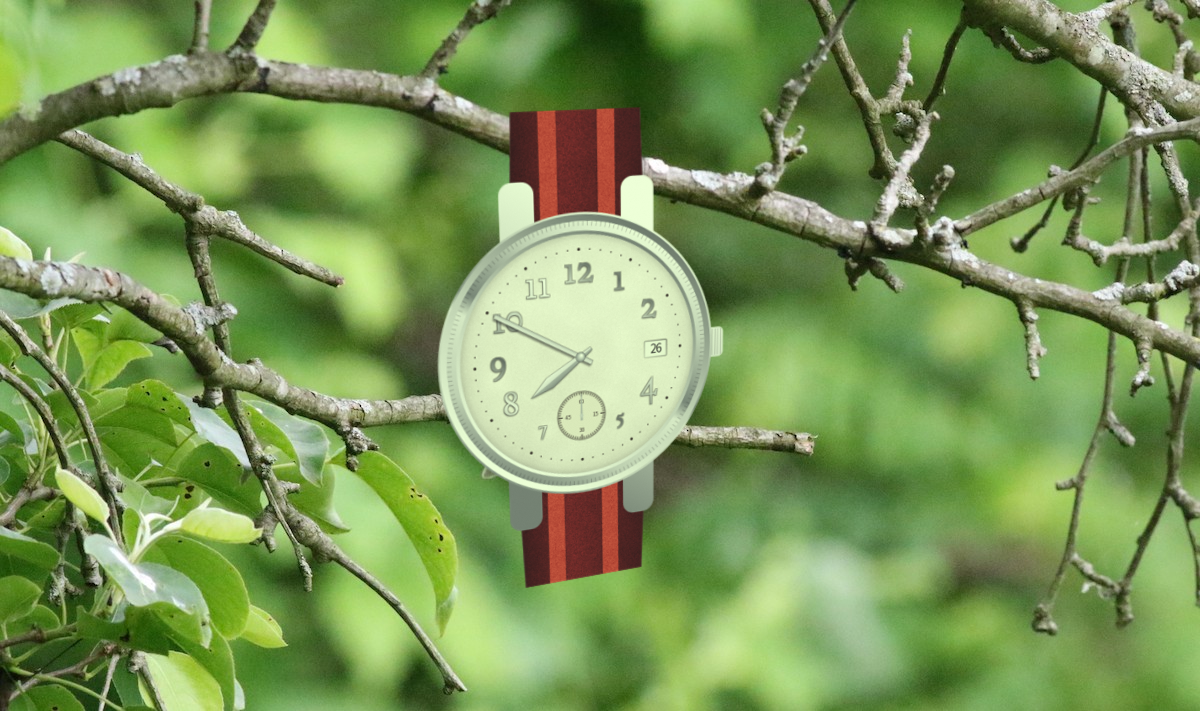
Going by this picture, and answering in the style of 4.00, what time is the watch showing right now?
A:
7.50
